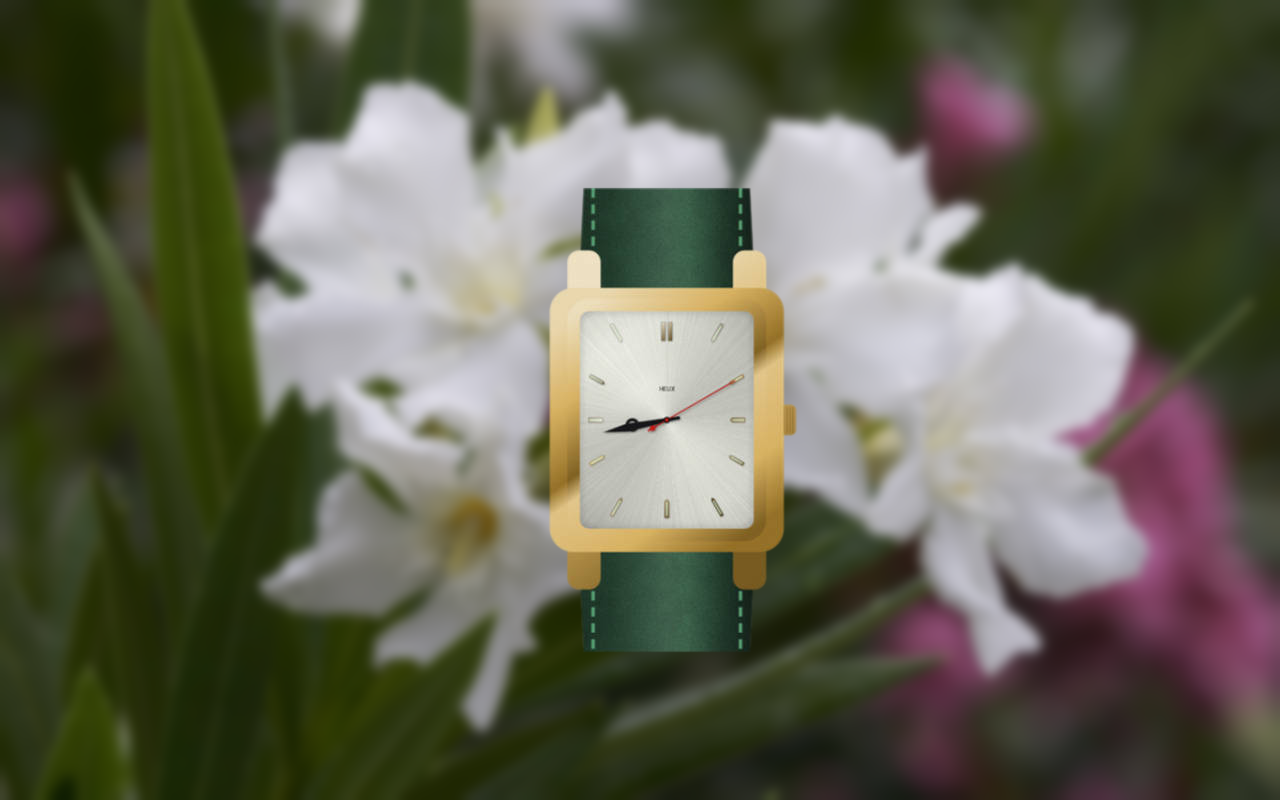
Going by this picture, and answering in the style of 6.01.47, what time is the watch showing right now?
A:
8.43.10
